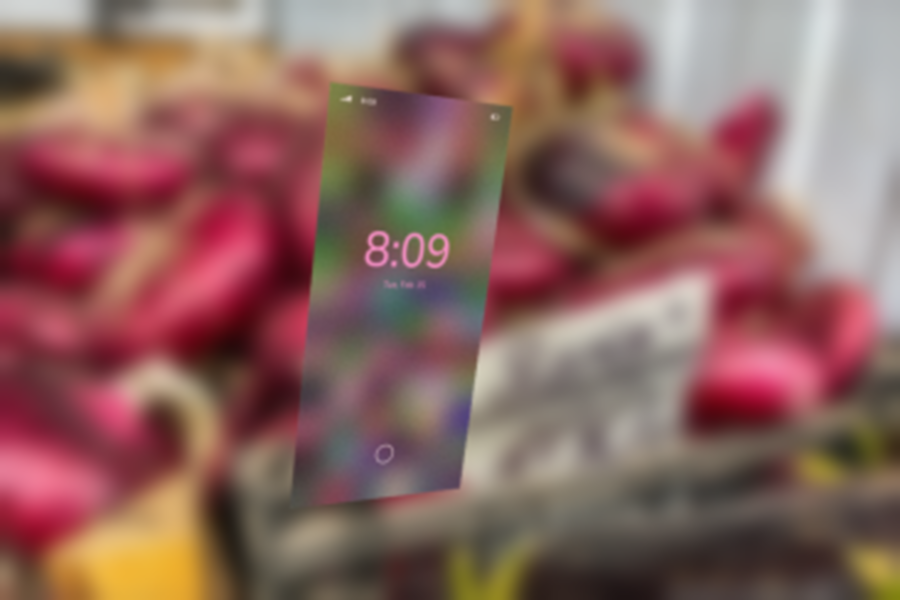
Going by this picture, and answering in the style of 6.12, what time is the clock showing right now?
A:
8.09
